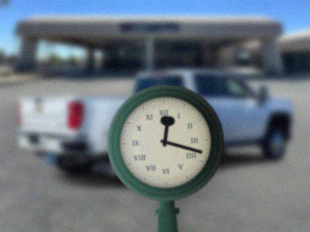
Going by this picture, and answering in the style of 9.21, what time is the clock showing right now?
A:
12.18
